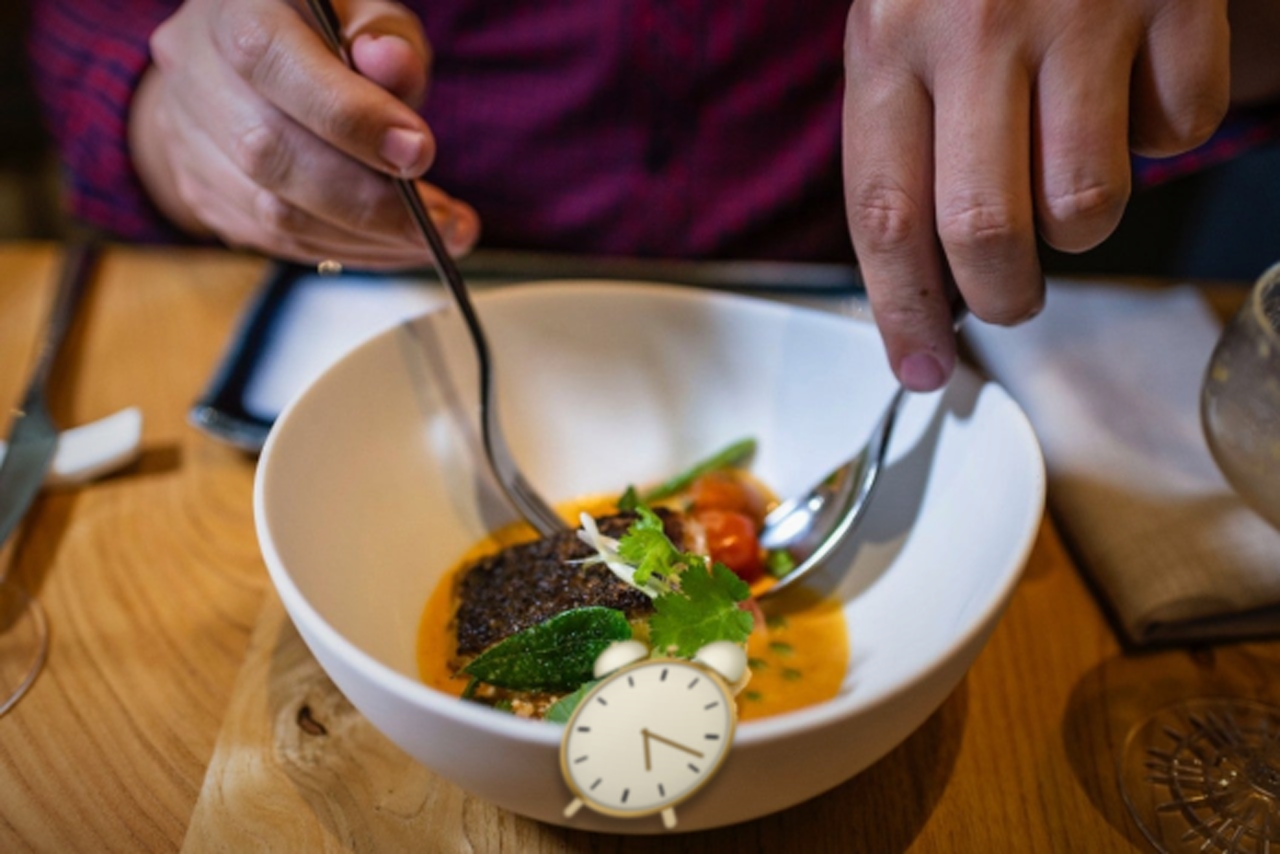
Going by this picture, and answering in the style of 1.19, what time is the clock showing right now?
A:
5.18
